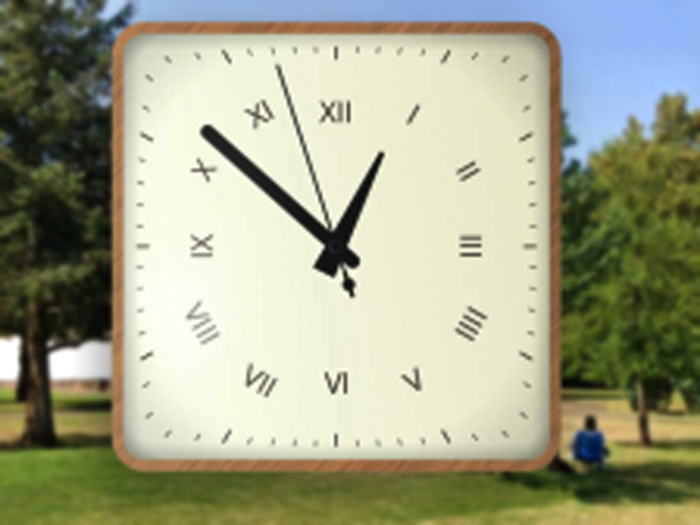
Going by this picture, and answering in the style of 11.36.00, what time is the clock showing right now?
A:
12.51.57
